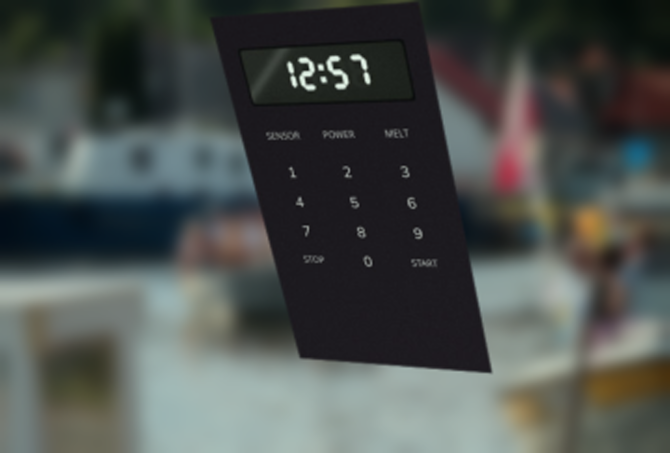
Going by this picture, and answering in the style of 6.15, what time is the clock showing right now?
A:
12.57
